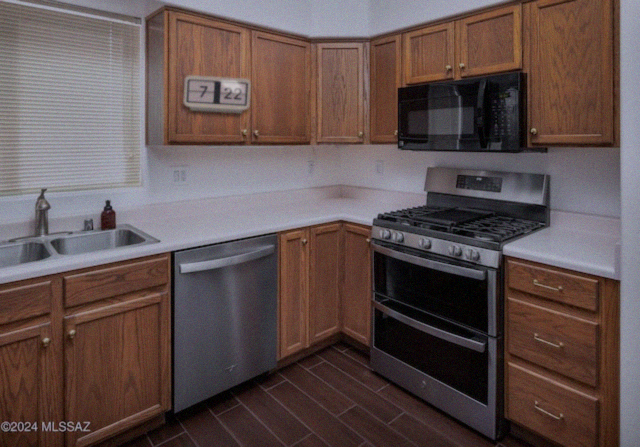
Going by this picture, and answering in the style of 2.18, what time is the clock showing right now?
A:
7.22
